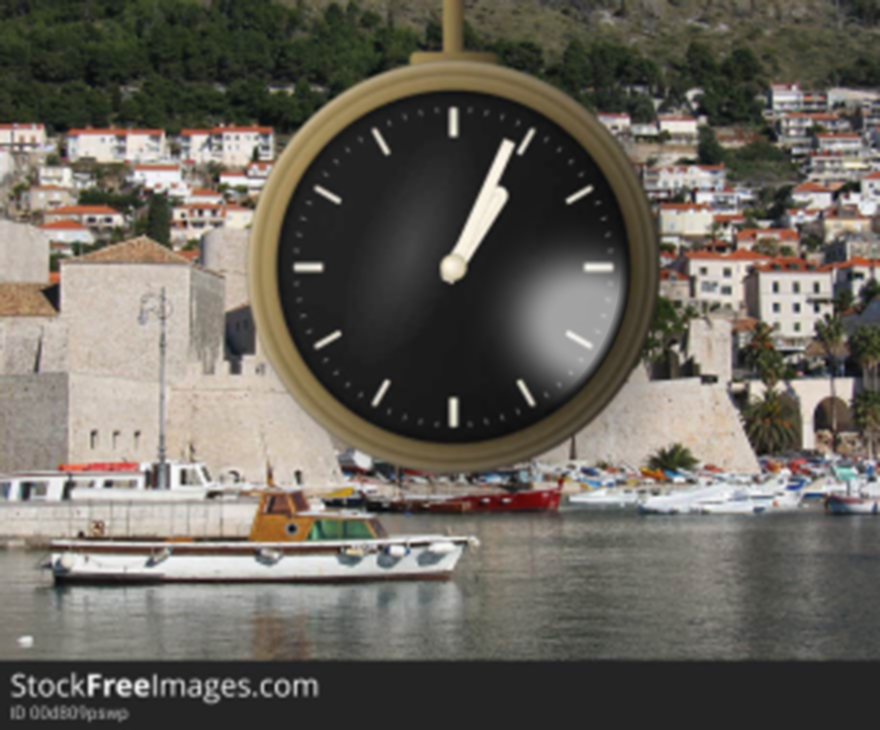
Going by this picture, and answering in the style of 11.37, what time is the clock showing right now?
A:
1.04
